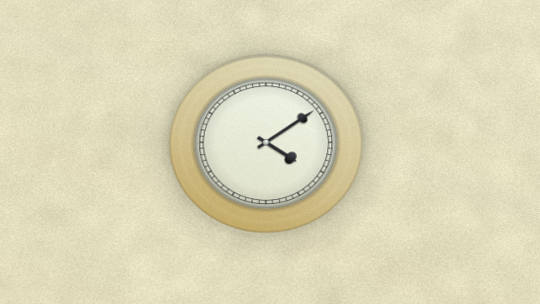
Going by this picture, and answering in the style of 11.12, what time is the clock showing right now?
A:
4.09
